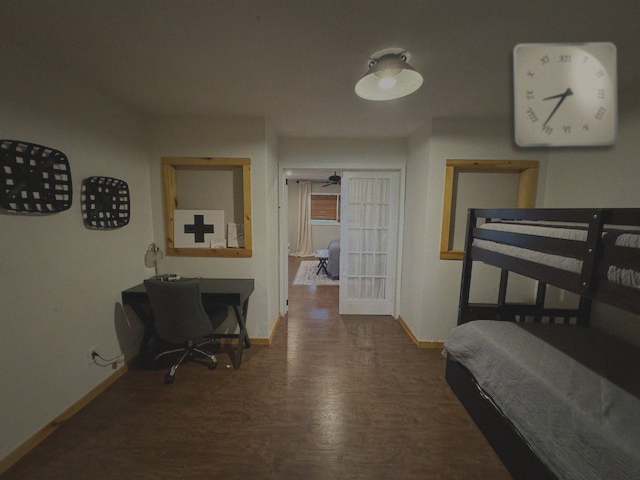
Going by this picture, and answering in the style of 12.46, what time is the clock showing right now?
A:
8.36
